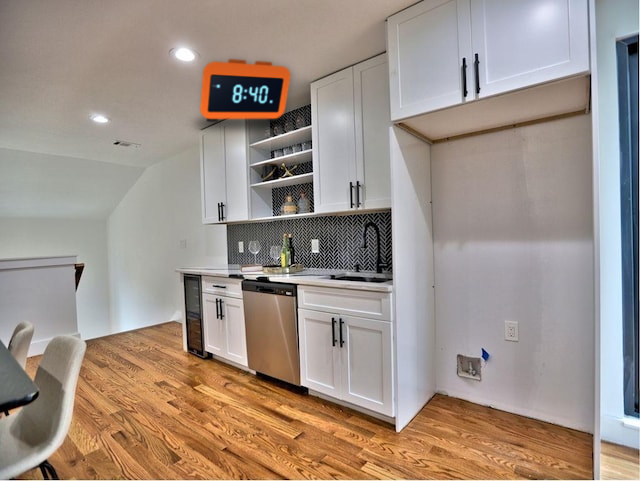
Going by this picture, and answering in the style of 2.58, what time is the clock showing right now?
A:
8.40
